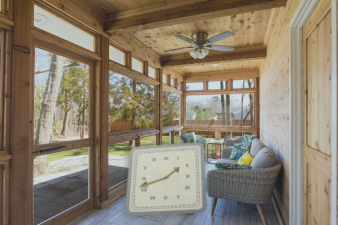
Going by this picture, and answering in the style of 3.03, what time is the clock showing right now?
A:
1.42
